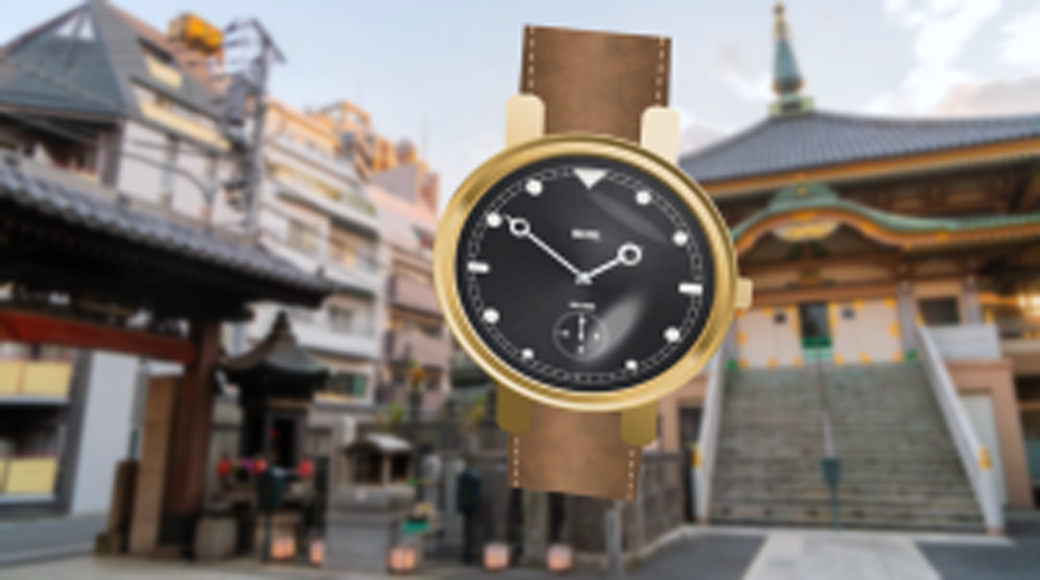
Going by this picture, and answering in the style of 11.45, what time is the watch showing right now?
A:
1.51
